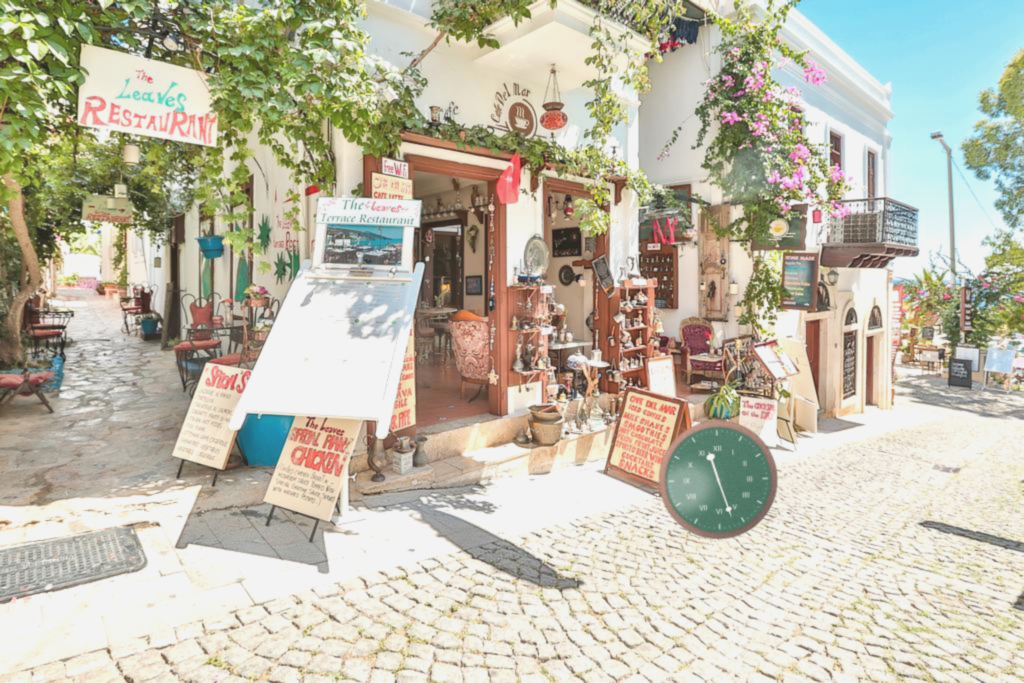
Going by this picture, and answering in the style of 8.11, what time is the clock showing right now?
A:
11.27
